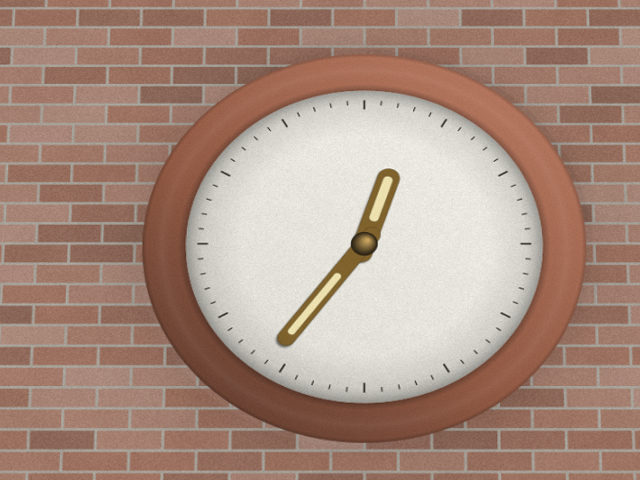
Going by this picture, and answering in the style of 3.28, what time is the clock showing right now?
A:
12.36
